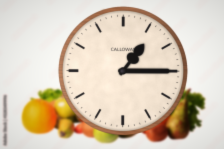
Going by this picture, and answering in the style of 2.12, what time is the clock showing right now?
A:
1.15
